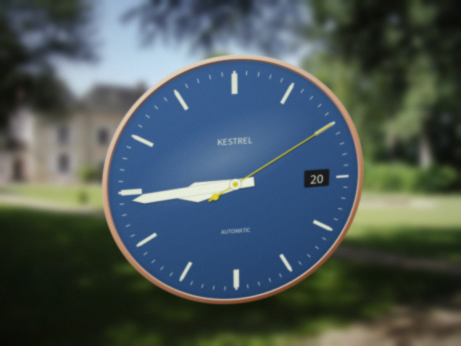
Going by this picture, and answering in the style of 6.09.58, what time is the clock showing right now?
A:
8.44.10
